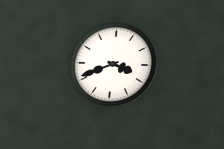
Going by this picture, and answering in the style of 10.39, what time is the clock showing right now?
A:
3.41
